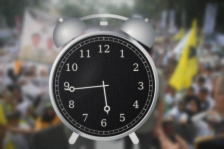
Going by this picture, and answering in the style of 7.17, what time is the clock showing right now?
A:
5.44
